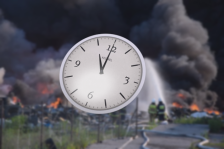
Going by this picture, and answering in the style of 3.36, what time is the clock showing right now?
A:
11.00
